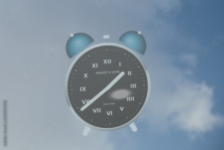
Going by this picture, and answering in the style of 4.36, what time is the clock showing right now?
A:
1.39
